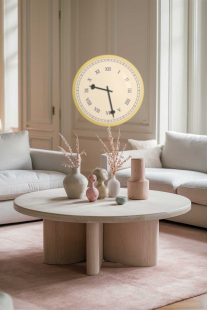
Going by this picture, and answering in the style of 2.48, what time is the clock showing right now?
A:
9.28
